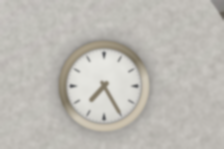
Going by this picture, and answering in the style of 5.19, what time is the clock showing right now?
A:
7.25
